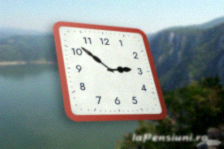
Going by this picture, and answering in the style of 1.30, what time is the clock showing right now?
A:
2.52
